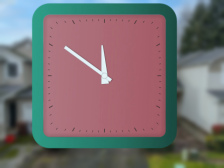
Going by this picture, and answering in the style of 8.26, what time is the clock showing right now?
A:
11.51
